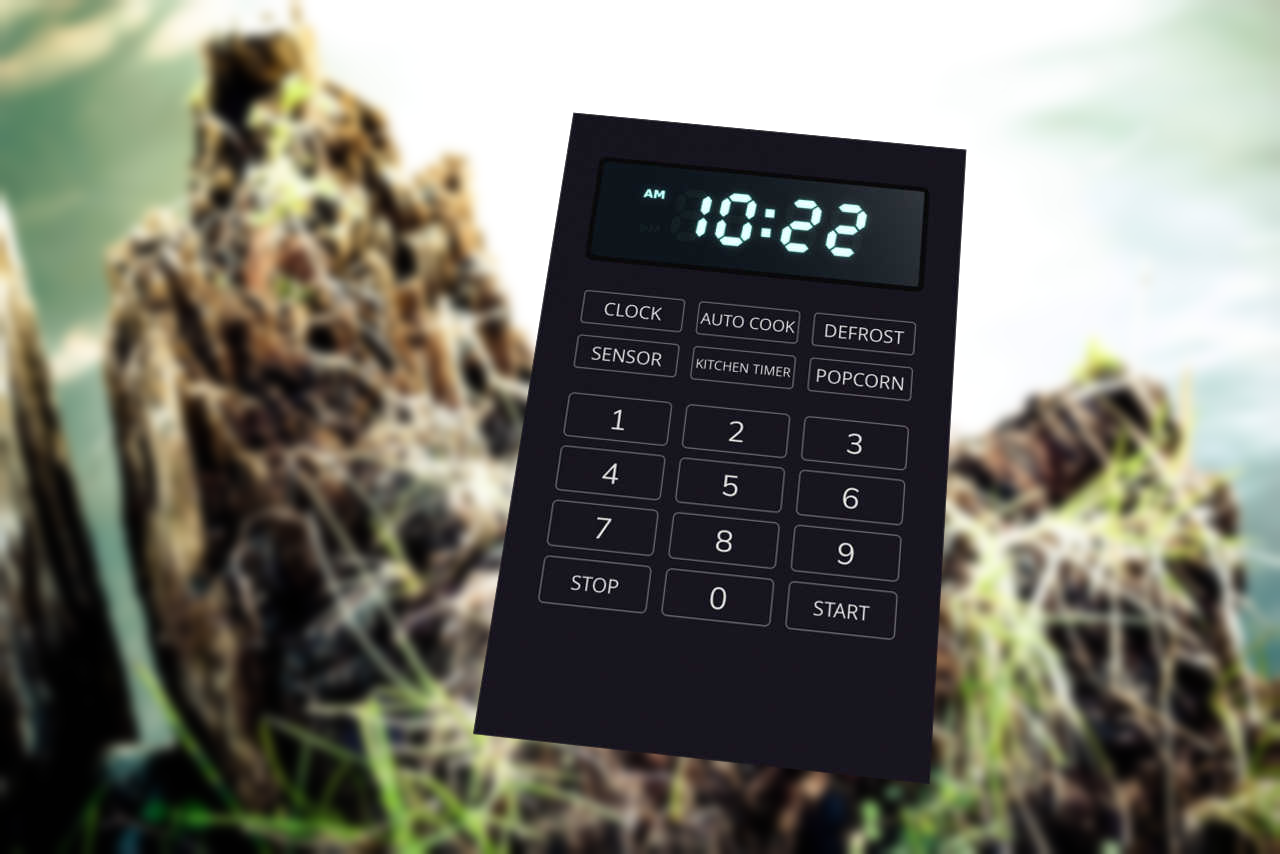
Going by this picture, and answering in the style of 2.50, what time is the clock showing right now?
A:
10.22
